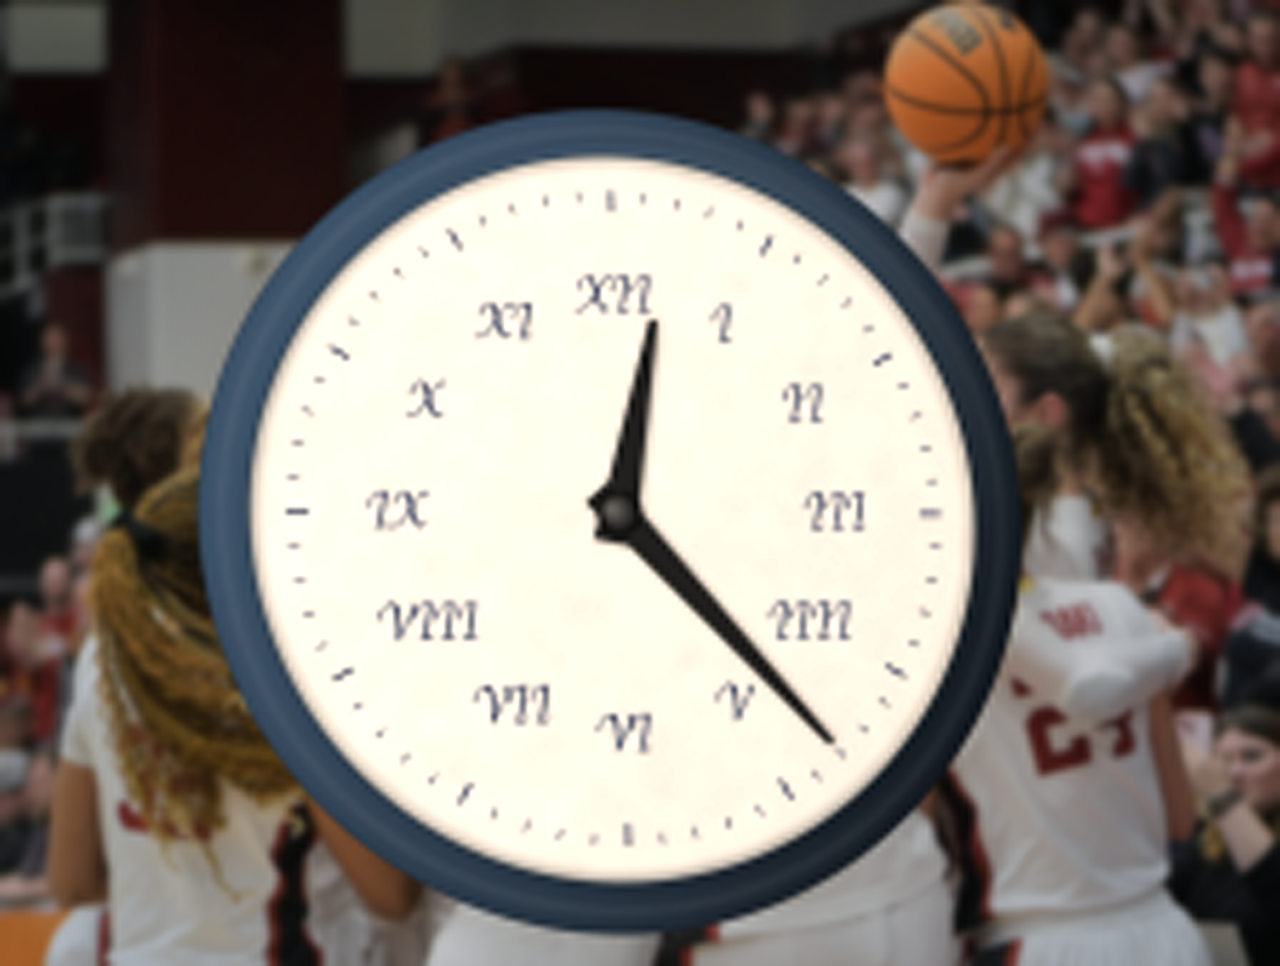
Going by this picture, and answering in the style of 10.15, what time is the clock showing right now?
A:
12.23
